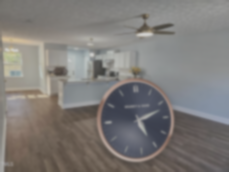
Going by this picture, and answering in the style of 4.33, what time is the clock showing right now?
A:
5.12
